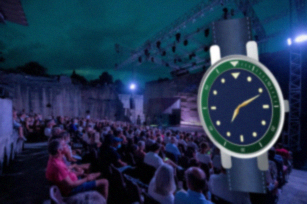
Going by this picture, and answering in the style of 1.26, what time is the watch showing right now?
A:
7.11
